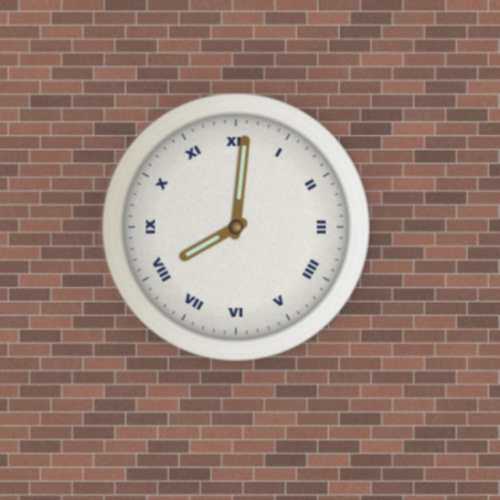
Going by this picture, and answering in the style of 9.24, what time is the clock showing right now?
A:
8.01
